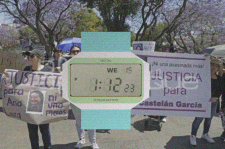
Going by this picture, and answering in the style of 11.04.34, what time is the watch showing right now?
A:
1.12.23
